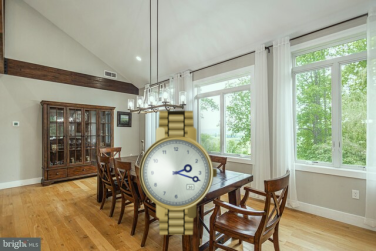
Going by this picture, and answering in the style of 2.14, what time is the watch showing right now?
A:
2.18
